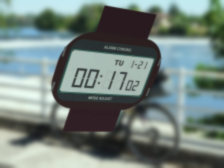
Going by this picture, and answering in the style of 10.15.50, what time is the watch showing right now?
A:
0.17.02
